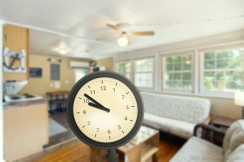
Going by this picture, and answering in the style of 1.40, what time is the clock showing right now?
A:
9.52
